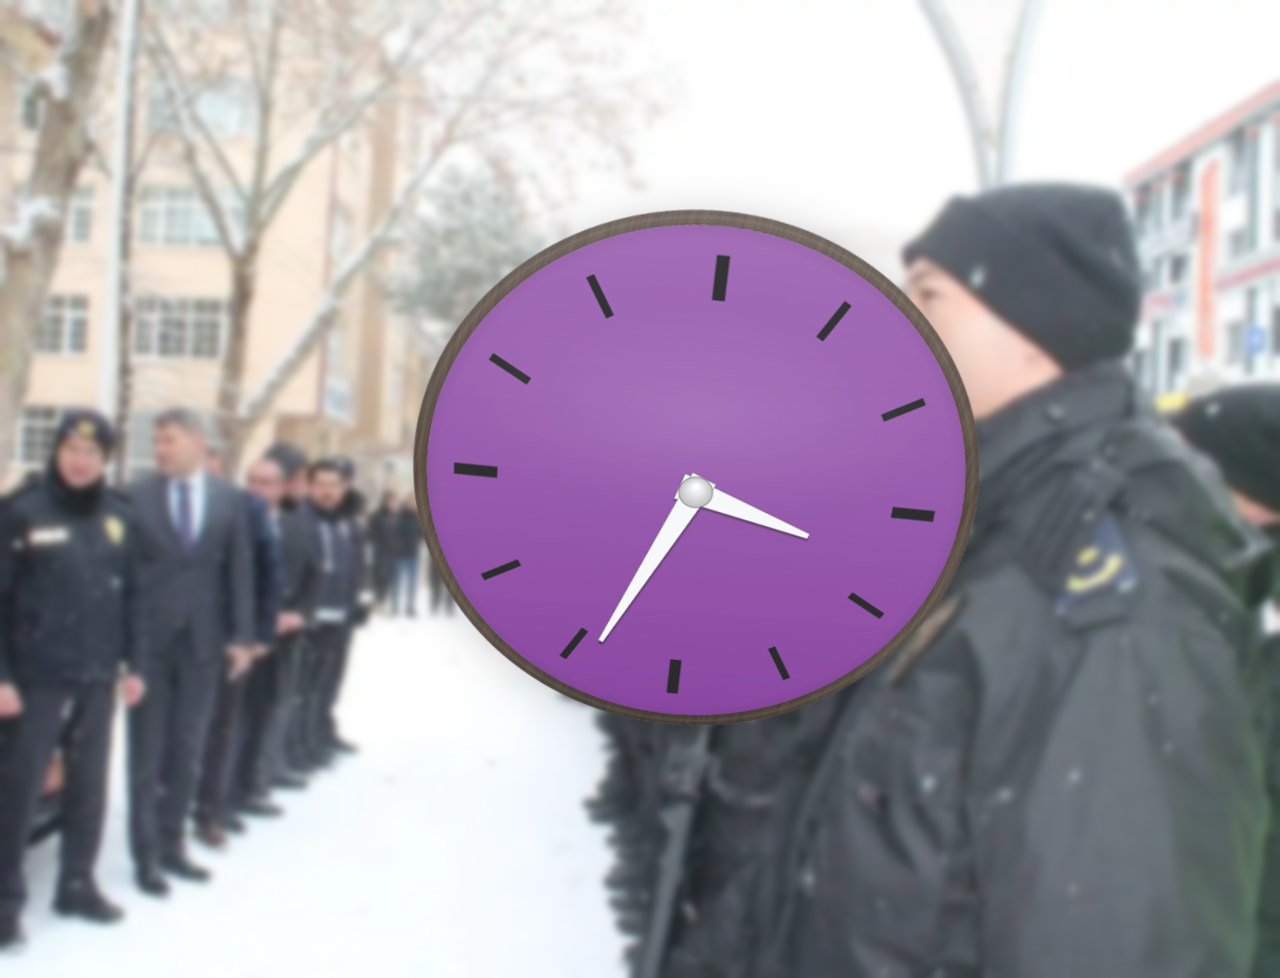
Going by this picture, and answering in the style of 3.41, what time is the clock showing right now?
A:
3.34
